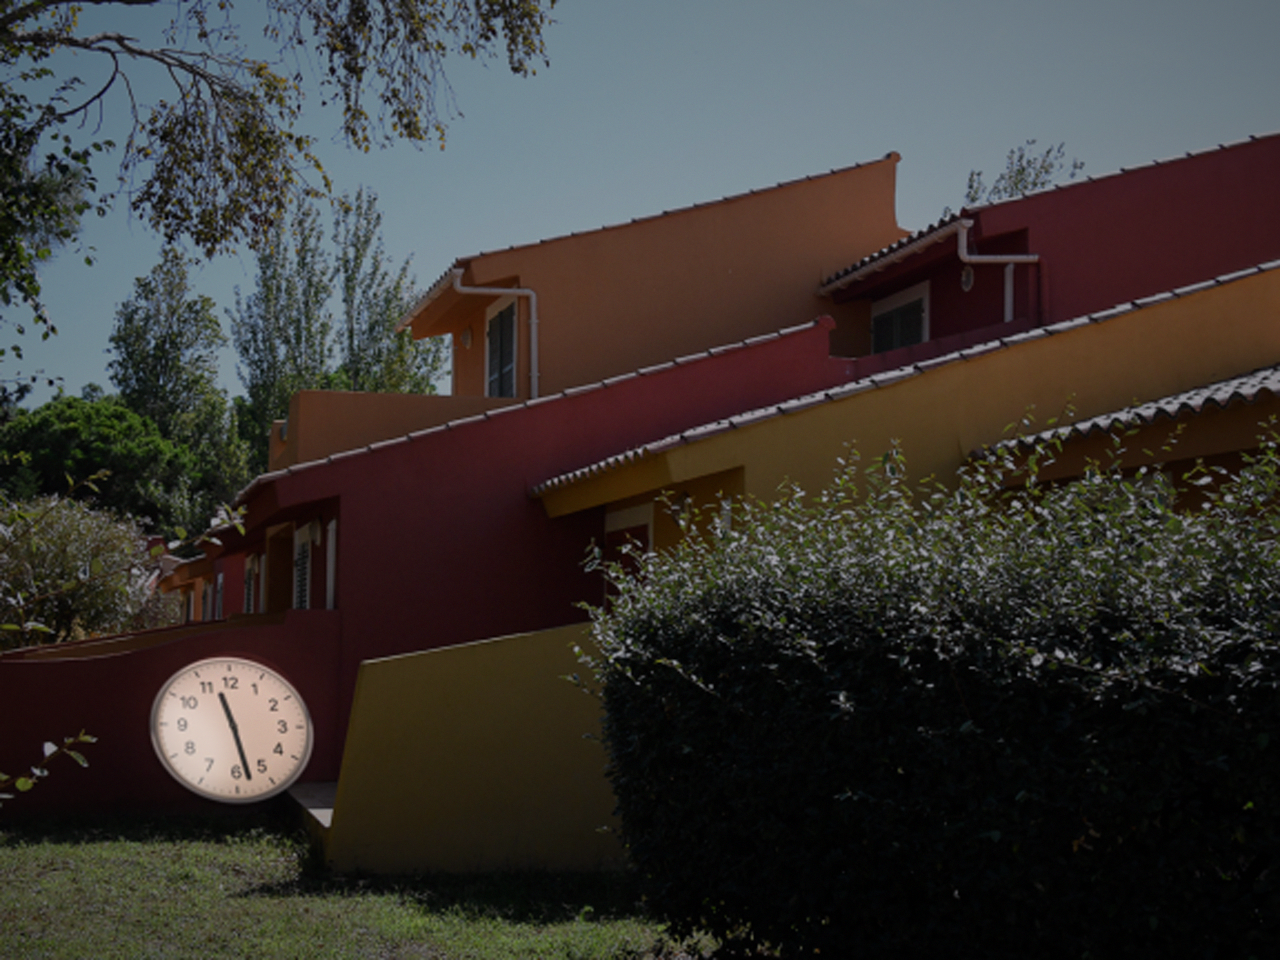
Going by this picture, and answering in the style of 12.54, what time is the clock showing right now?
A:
11.28
